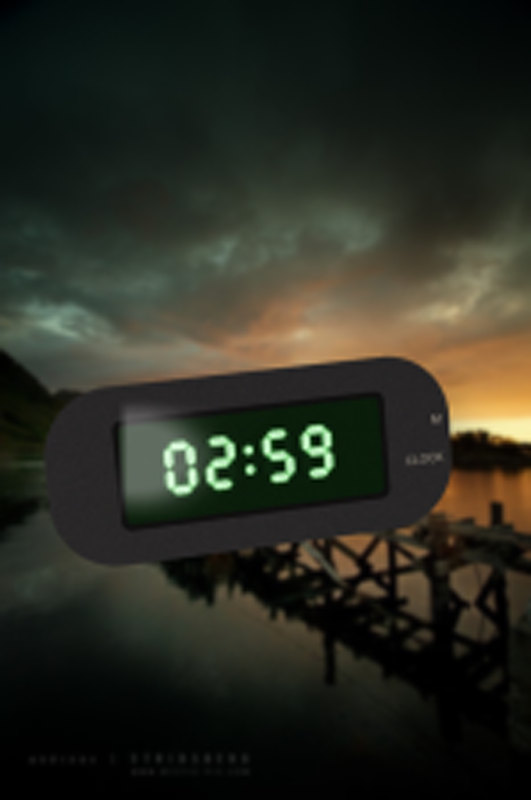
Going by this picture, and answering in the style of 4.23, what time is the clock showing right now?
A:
2.59
